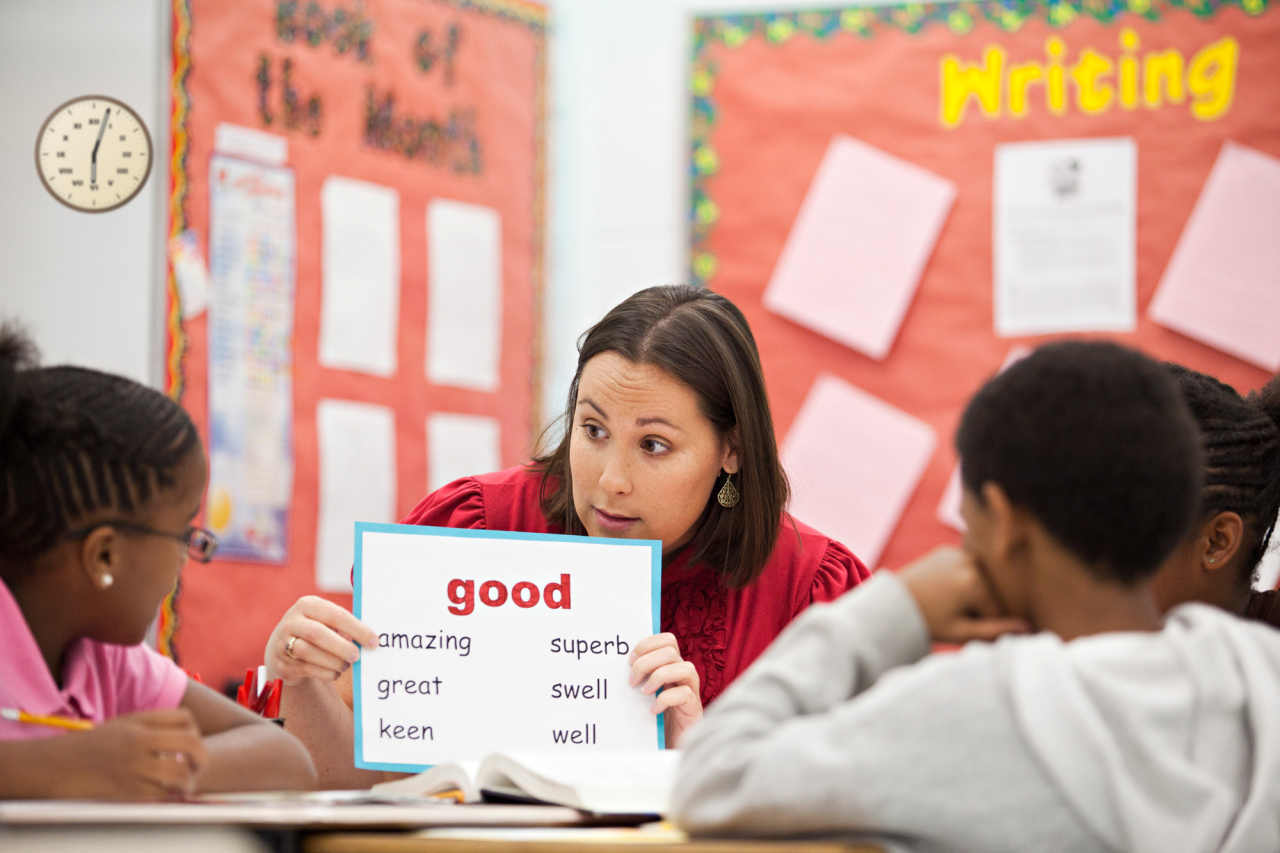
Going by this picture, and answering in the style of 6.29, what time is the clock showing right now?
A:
6.03
